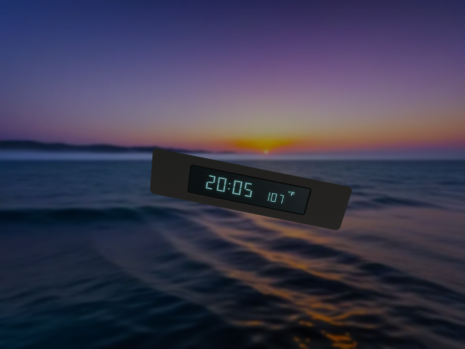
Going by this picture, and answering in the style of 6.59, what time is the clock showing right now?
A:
20.05
